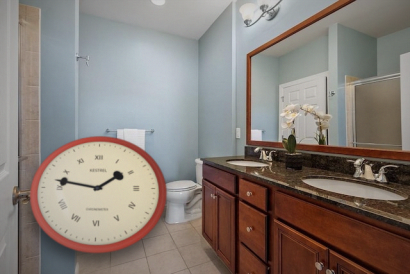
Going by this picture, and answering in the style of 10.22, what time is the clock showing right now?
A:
1.47
